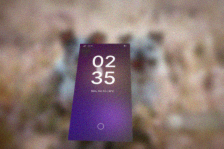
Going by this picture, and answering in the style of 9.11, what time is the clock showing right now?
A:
2.35
